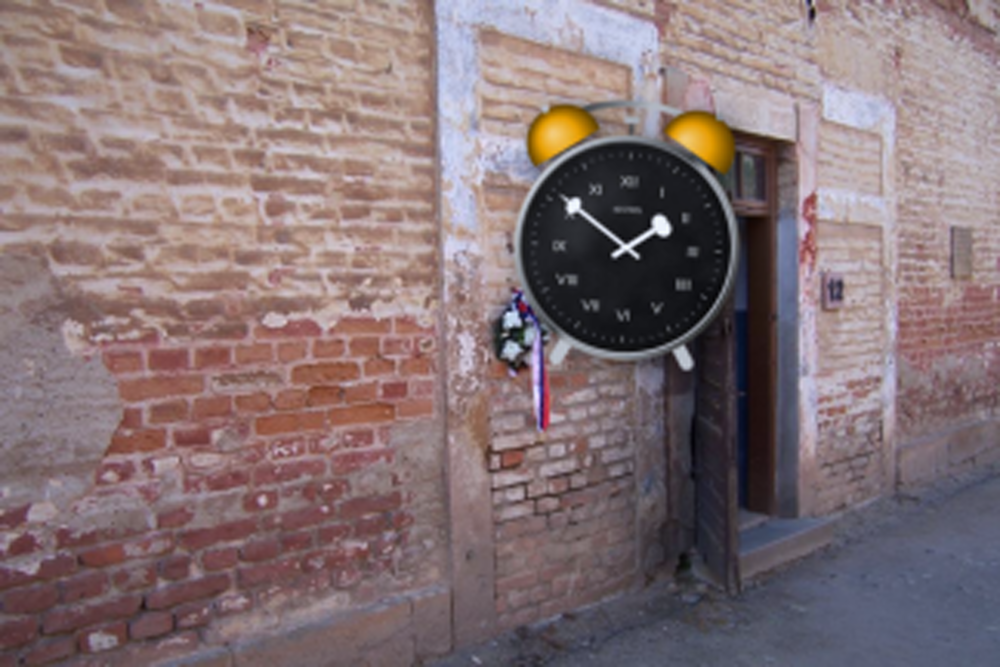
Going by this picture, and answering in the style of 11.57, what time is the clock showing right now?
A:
1.51
